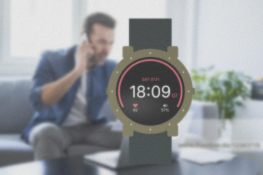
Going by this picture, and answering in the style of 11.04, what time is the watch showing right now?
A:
18.09
